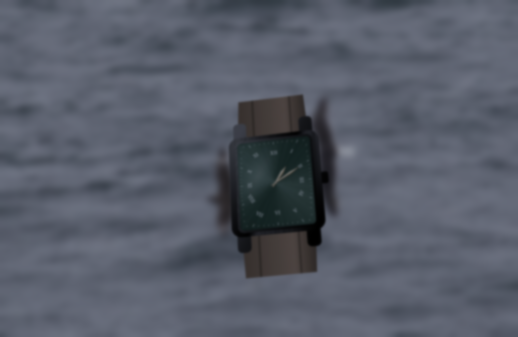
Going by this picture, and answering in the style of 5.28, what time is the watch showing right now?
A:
1.10
